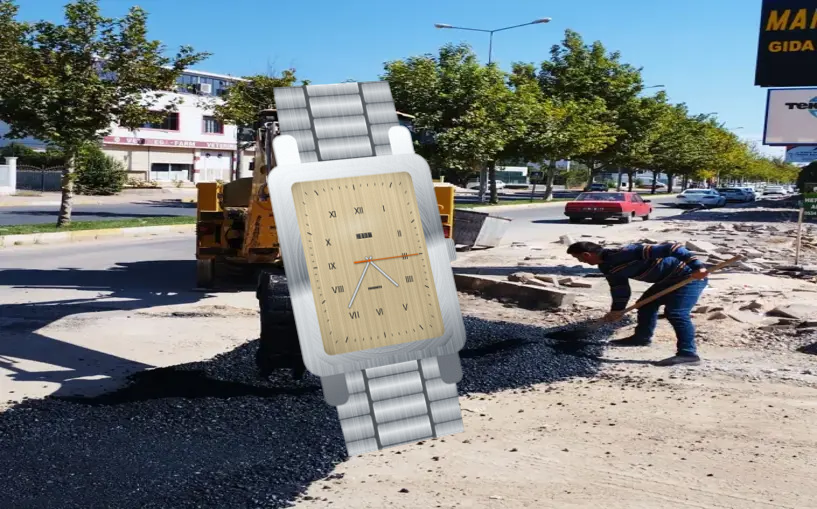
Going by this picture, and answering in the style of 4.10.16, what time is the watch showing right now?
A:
4.36.15
